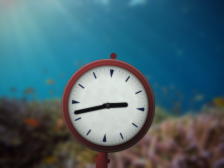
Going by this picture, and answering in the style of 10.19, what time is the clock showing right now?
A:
2.42
